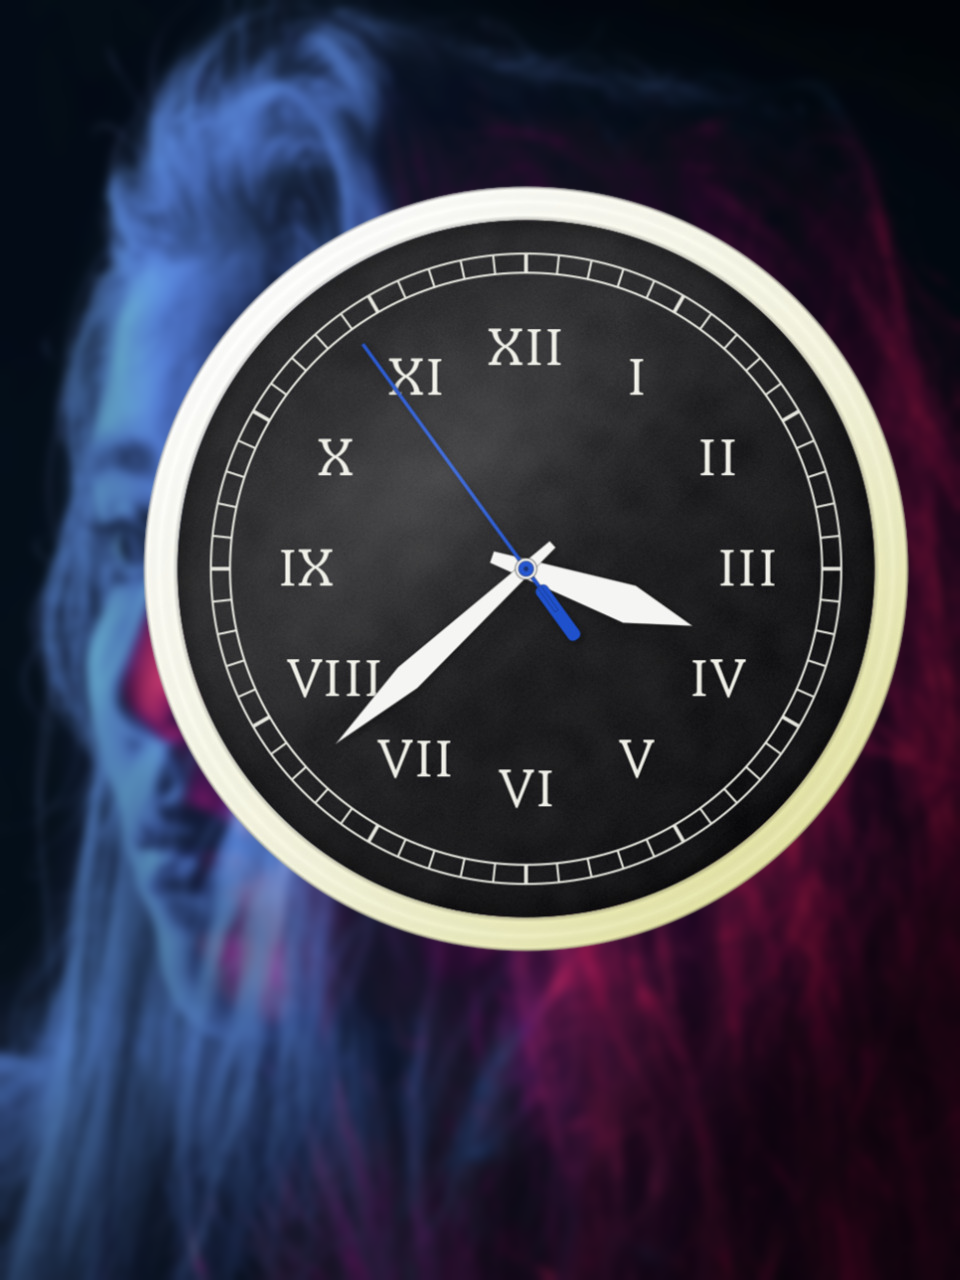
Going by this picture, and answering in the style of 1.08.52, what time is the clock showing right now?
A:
3.37.54
